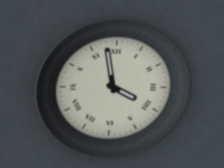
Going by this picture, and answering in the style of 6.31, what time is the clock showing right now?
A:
3.58
